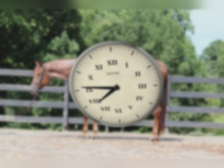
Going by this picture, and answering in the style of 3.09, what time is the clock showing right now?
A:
7.46
